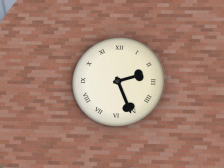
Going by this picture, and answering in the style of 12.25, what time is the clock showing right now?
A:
2.26
